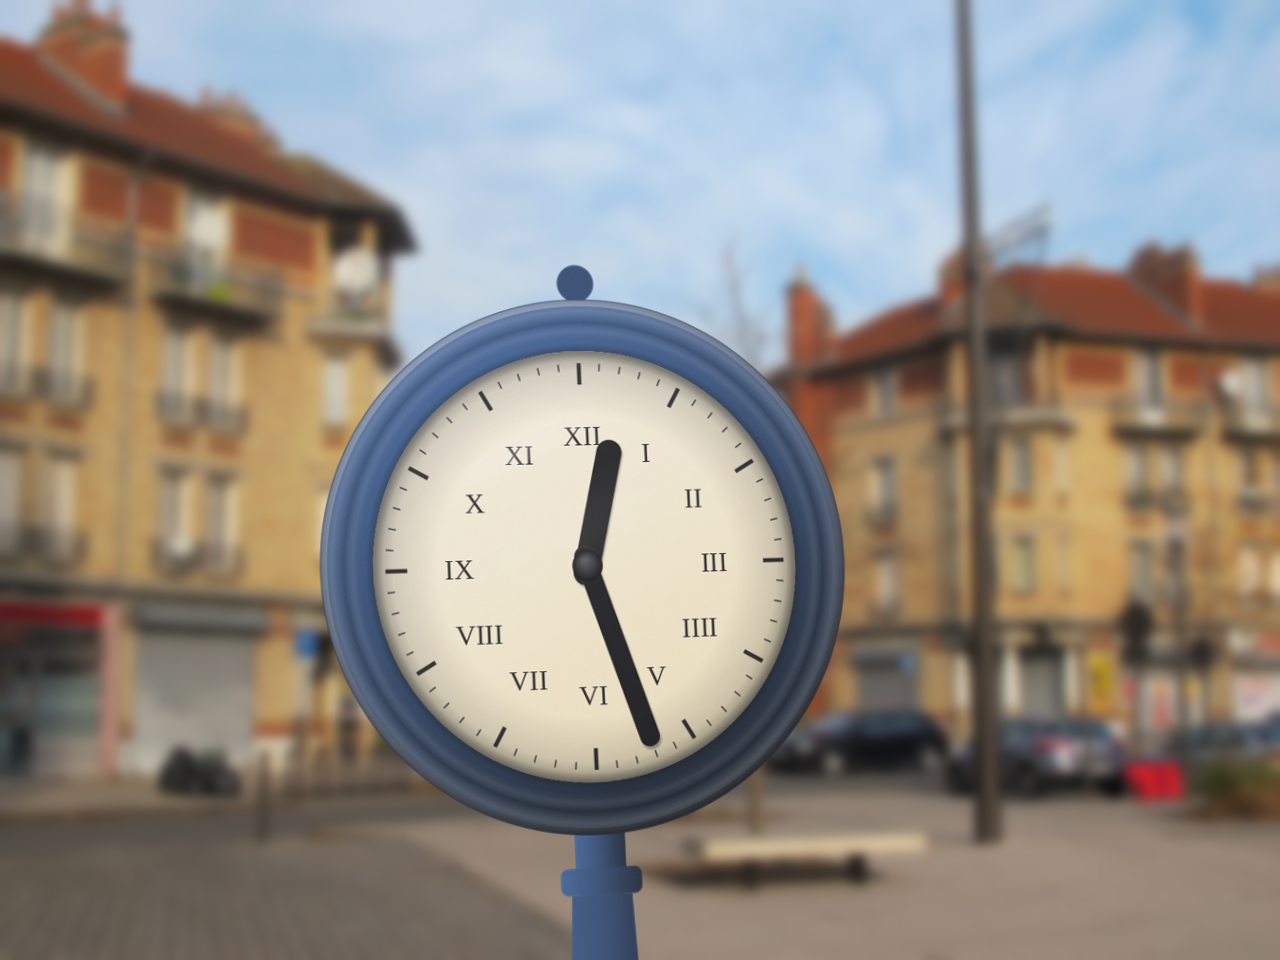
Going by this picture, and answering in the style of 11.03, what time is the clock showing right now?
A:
12.27
